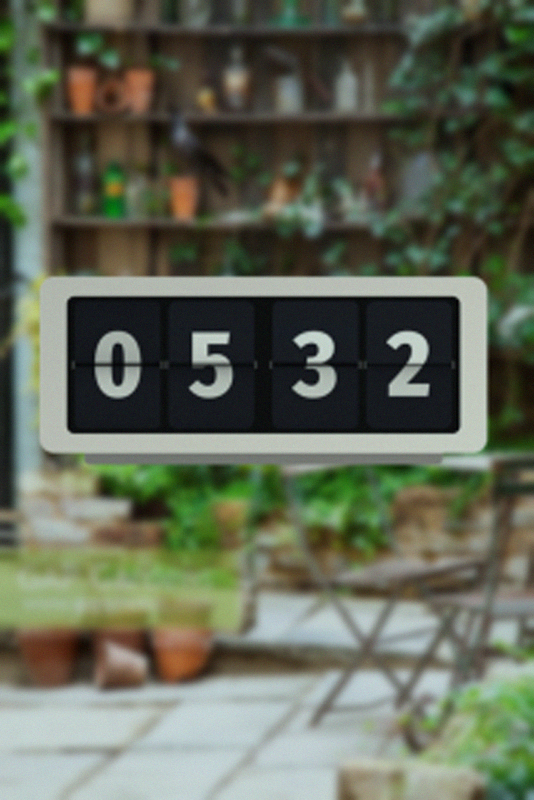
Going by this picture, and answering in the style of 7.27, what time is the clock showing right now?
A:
5.32
